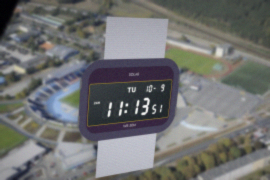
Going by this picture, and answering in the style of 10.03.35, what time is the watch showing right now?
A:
11.13.51
